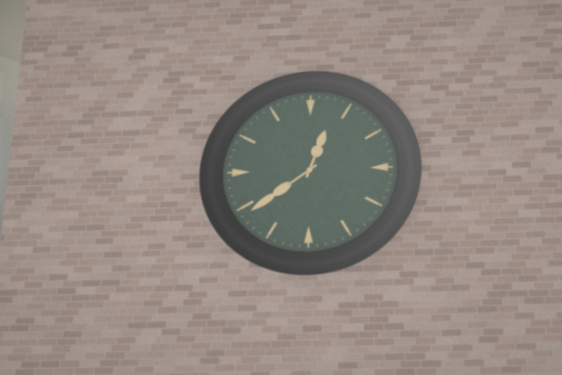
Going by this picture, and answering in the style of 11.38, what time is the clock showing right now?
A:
12.39
